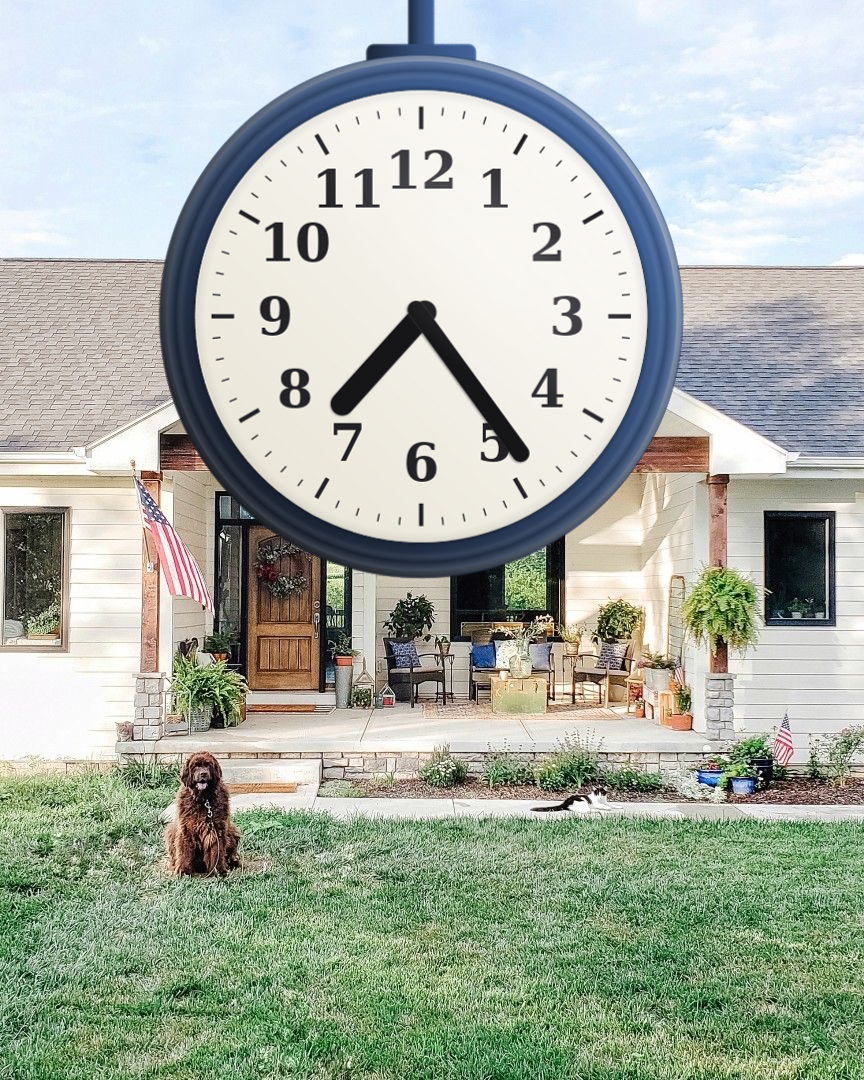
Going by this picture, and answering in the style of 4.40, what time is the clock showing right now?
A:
7.24
